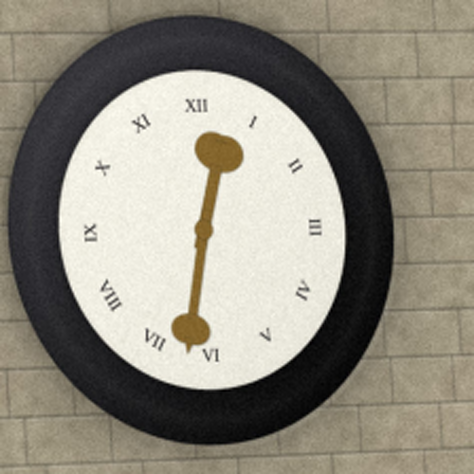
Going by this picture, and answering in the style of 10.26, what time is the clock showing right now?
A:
12.32
